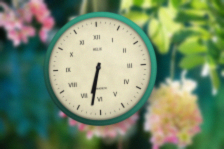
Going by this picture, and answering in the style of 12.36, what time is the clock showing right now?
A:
6.32
